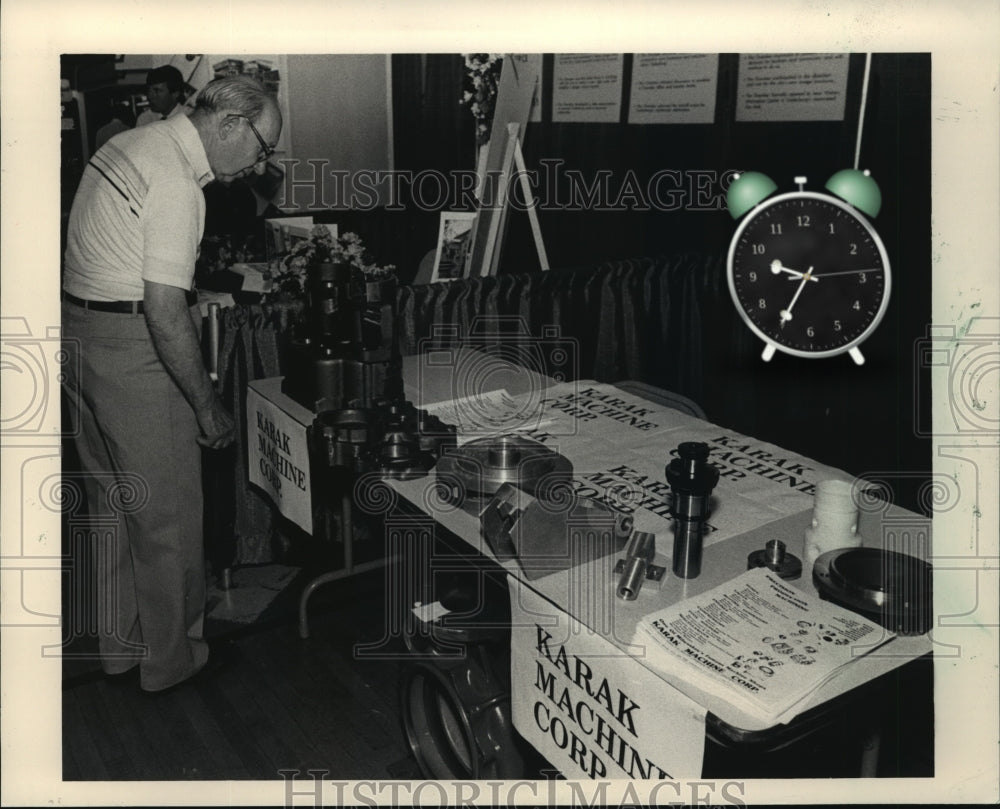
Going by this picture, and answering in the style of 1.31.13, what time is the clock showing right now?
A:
9.35.14
